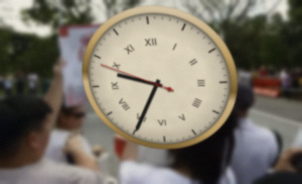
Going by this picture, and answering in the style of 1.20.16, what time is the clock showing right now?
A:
9.34.49
